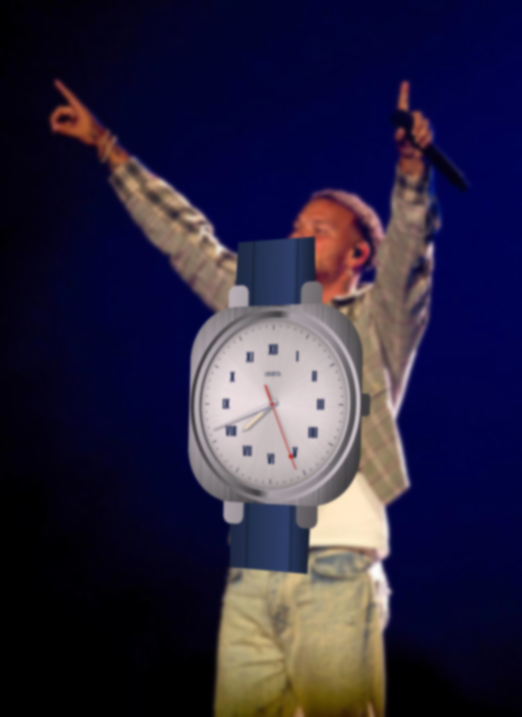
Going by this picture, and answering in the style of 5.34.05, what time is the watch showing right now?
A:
7.41.26
